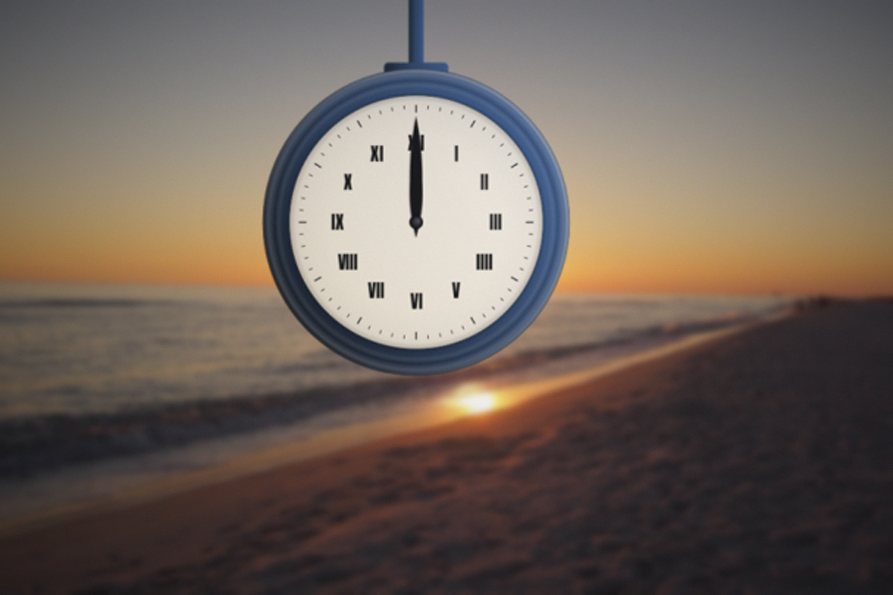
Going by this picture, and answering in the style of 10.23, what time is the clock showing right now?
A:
12.00
